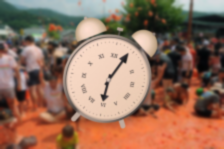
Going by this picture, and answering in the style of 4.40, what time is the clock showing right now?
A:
6.04
